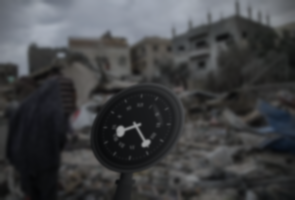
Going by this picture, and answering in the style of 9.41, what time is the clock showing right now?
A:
8.24
